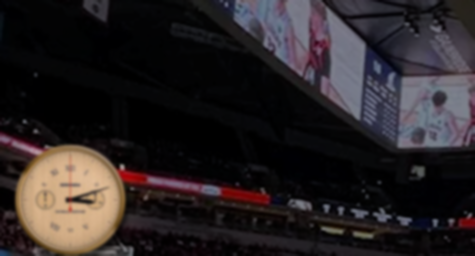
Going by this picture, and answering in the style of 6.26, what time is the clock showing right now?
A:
3.12
